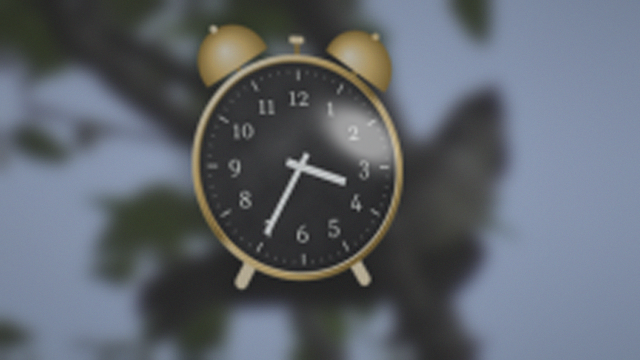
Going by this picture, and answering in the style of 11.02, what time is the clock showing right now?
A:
3.35
